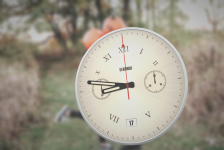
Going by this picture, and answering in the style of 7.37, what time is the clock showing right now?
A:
8.47
